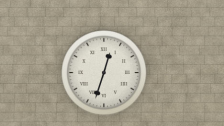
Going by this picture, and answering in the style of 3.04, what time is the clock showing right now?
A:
12.33
